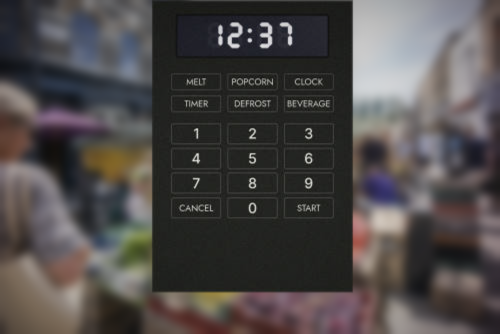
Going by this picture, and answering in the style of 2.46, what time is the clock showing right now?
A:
12.37
